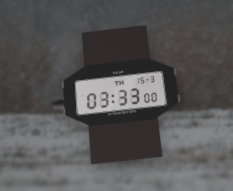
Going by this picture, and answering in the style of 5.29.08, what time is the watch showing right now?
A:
3.33.00
